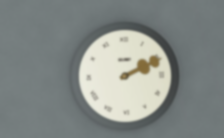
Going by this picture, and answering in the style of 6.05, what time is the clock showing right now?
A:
2.11
